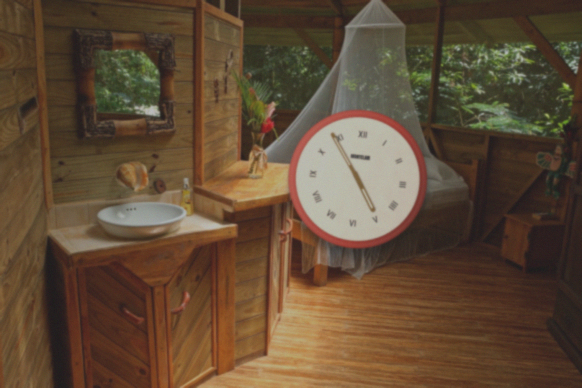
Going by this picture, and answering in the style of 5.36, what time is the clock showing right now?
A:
4.54
